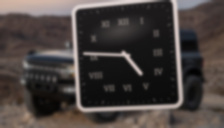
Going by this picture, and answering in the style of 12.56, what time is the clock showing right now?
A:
4.46
